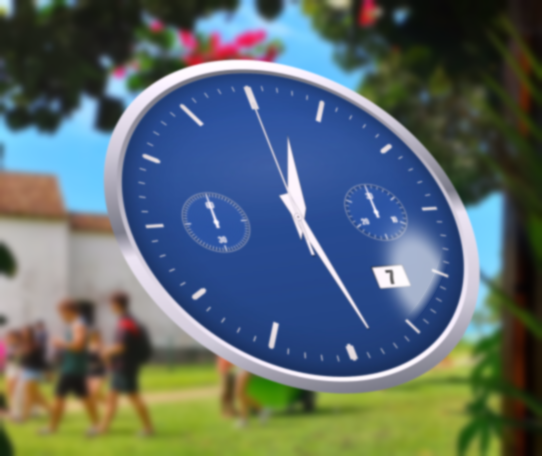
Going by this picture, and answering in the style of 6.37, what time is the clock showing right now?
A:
12.28
